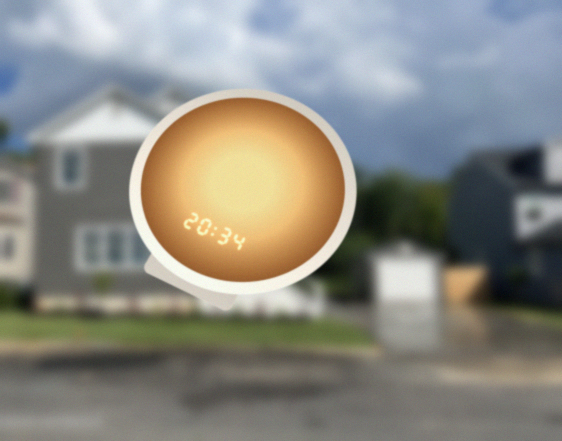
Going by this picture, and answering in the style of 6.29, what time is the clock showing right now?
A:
20.34
